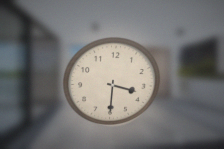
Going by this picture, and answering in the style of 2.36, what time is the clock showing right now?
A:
3.30
